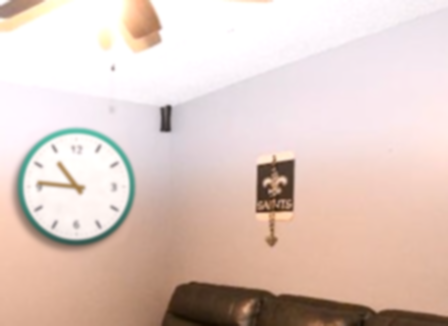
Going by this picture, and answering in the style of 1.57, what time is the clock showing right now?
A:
10.46
